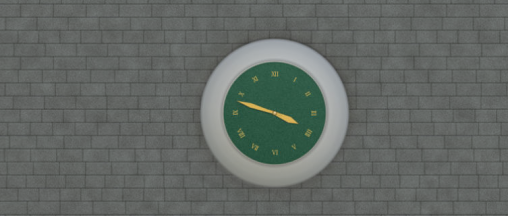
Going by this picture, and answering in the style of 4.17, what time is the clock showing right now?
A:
3.48
